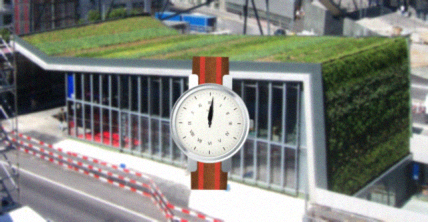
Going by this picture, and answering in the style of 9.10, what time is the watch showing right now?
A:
12.01
